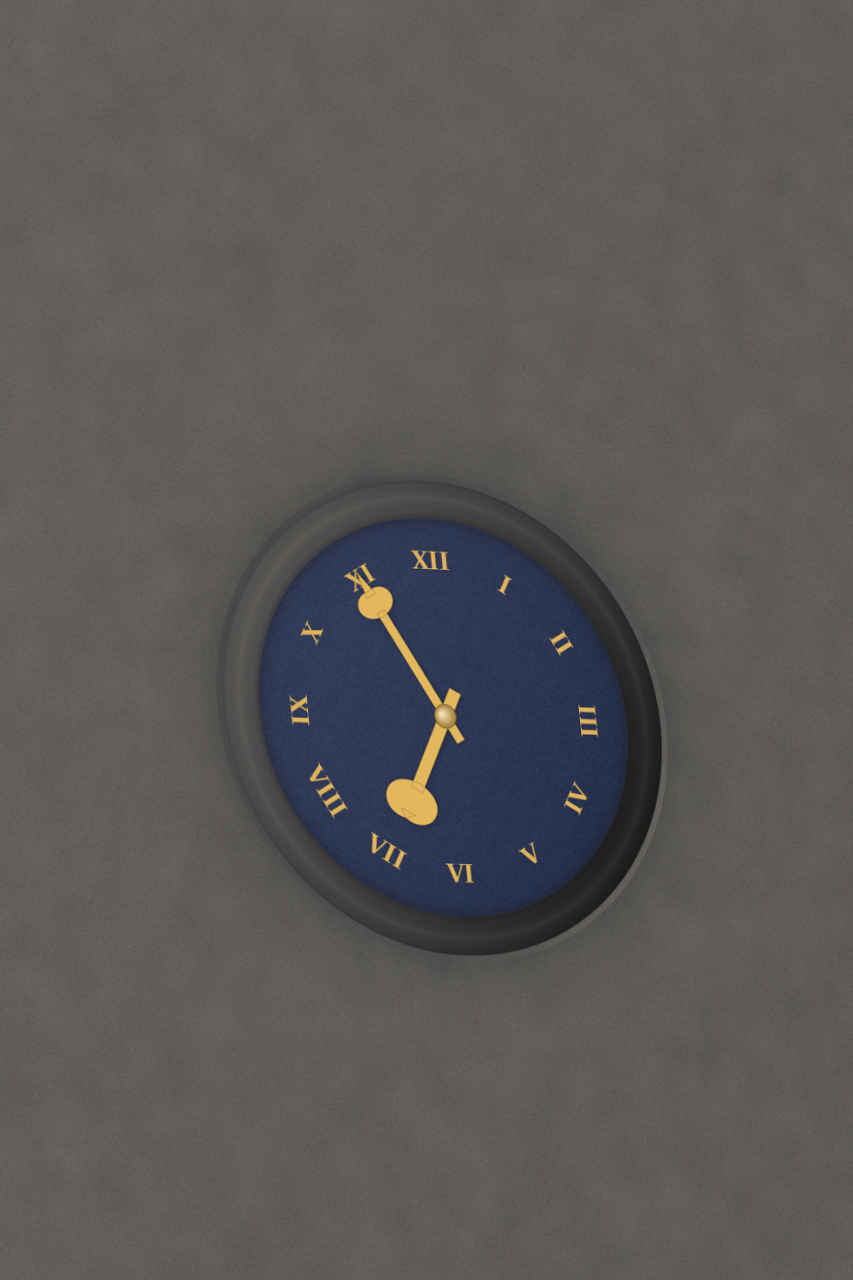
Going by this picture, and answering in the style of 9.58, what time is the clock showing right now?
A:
6.55
